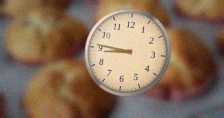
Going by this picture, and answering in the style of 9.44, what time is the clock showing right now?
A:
8.46
